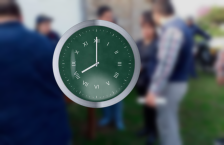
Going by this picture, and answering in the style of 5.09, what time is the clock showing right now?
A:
8.00
